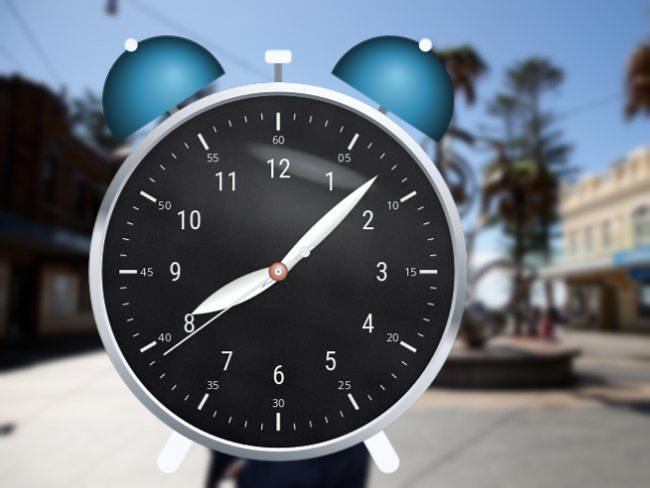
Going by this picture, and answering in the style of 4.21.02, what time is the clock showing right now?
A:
8.07.39
